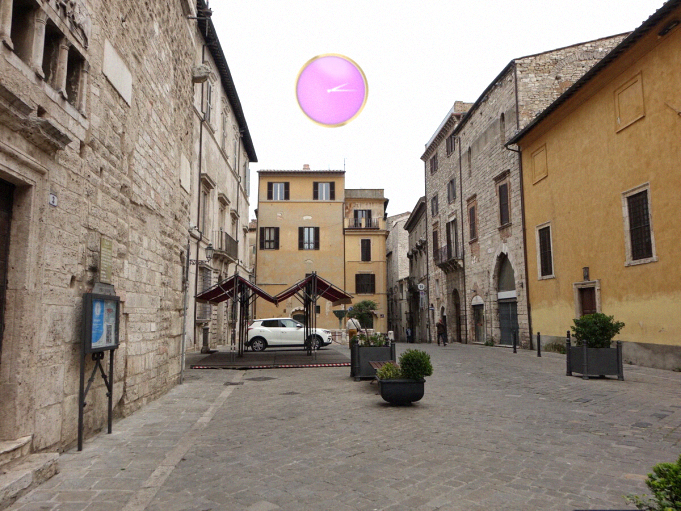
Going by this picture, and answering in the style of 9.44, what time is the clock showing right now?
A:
2.15
